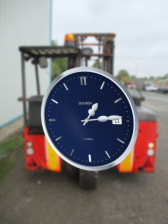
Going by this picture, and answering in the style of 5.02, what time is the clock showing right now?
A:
1.14
